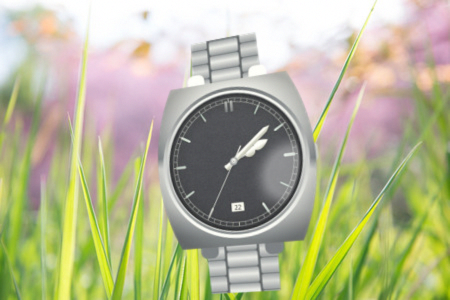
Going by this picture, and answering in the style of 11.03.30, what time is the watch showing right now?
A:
2.08.35
